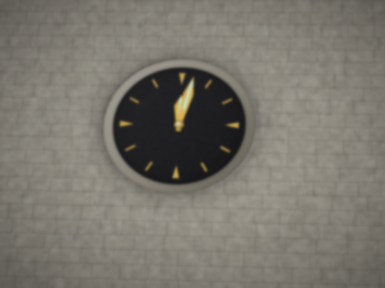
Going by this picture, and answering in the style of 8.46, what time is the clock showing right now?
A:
12.02
